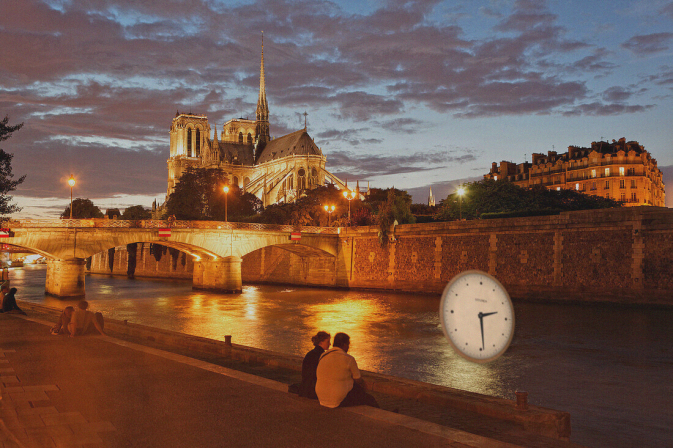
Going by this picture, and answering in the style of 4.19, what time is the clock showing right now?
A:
2.29
